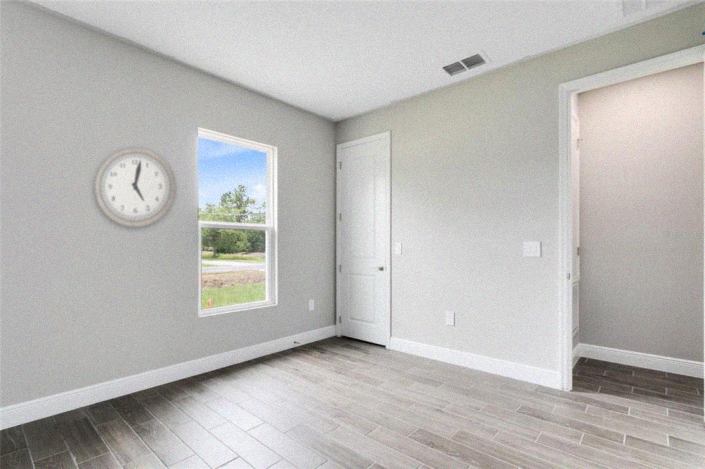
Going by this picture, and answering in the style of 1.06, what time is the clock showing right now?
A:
5.02
